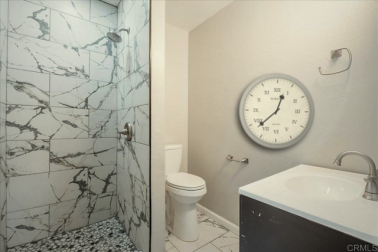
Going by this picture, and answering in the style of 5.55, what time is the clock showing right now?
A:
12.38
